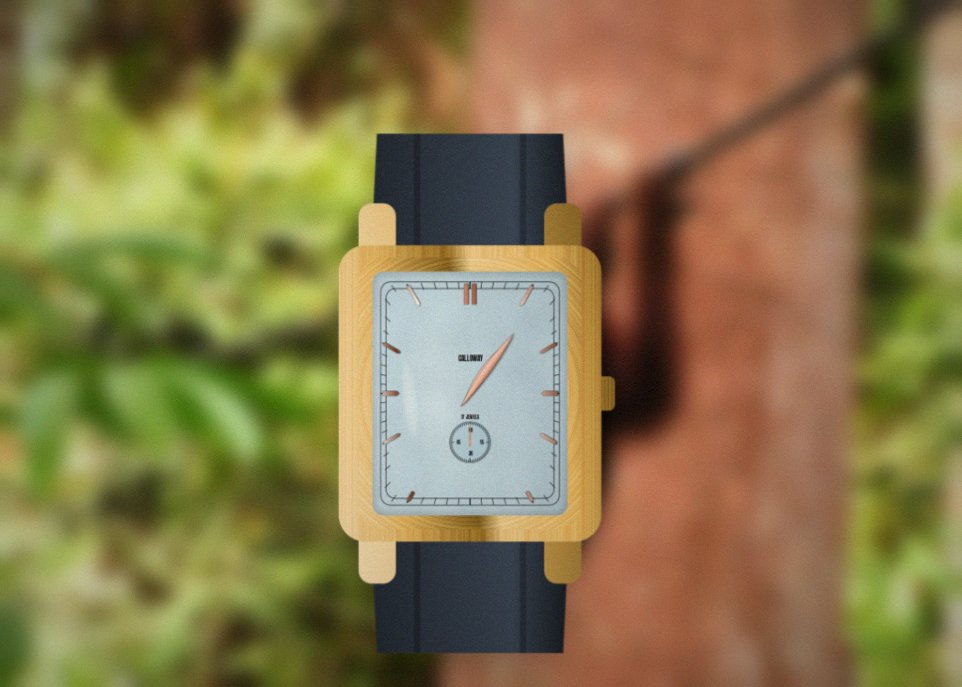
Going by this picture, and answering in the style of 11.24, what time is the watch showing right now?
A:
1.06
